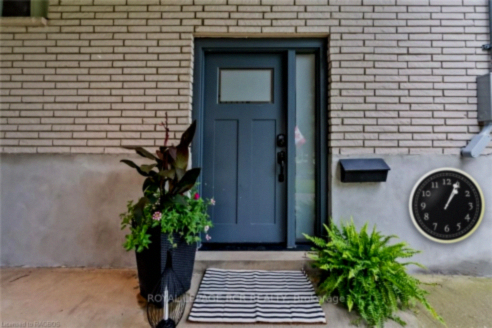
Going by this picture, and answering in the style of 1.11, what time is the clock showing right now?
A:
1.04
